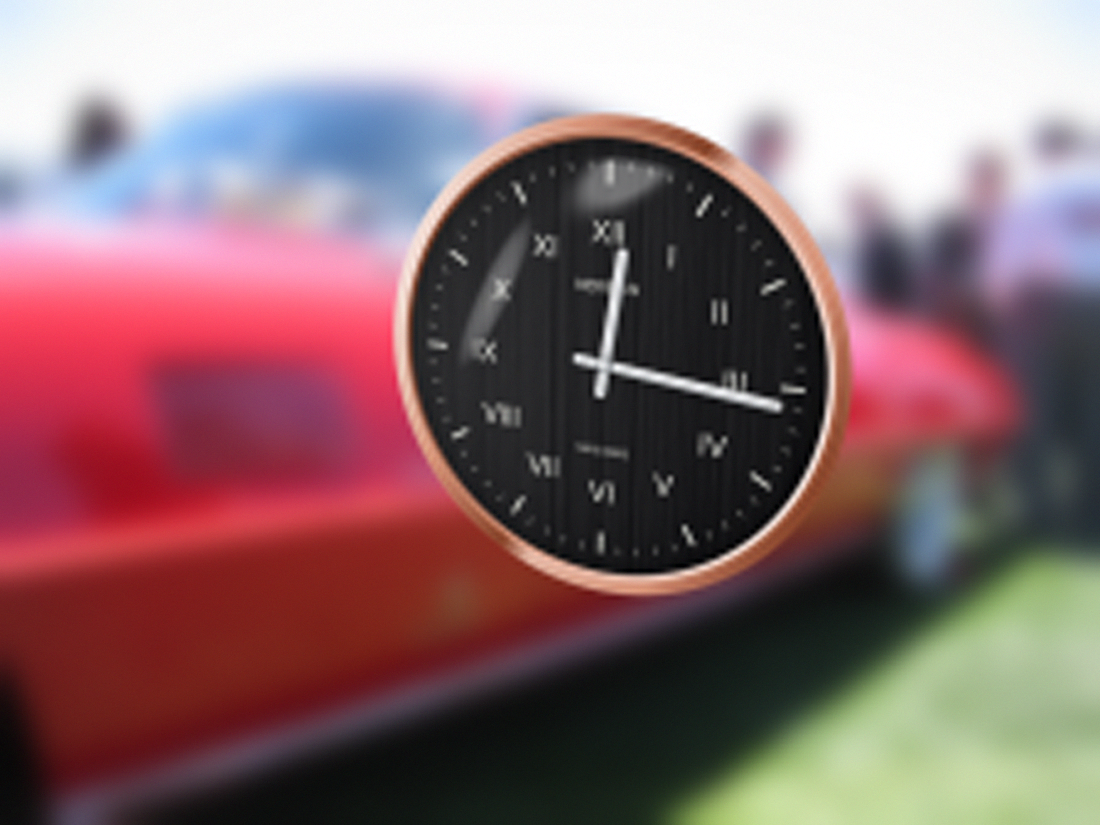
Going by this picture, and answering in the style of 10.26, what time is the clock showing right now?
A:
12.16
